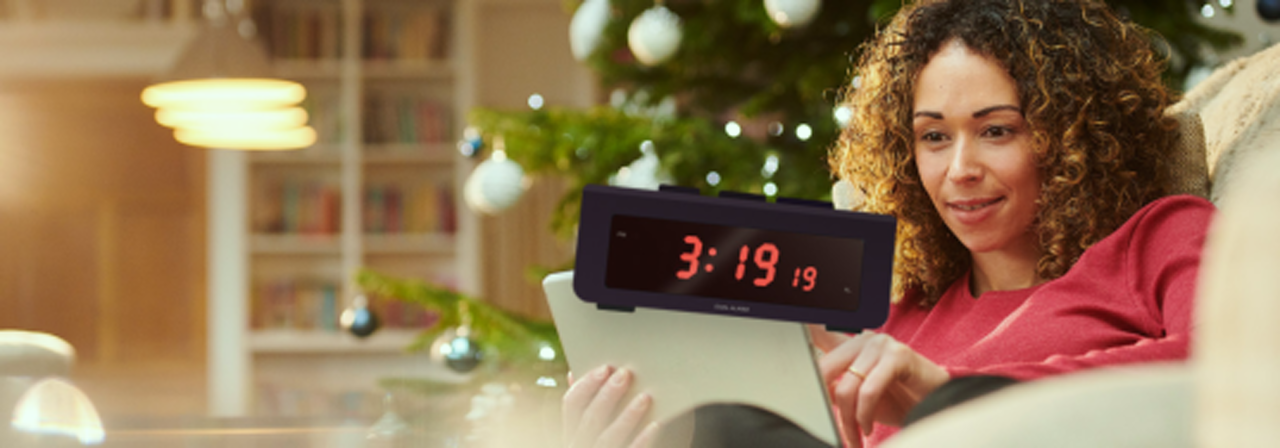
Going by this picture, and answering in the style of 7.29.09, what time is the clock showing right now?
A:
3.19.19
